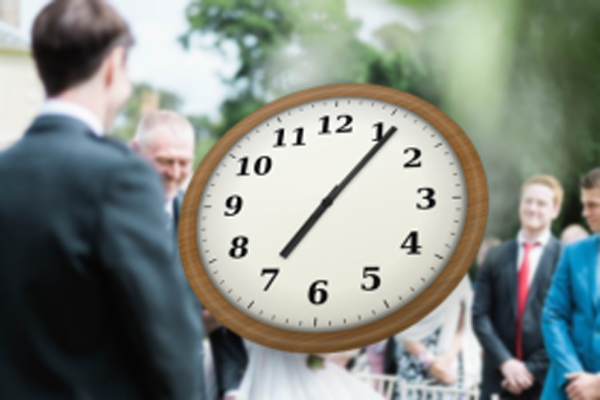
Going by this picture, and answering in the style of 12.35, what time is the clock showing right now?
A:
7.06
